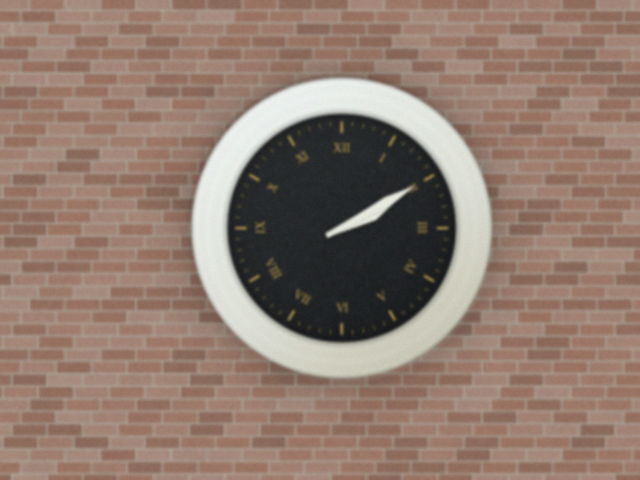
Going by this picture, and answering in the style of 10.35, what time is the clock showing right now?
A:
2.10
